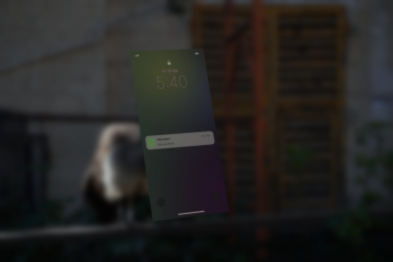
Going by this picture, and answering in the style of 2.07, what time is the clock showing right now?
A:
5.40
